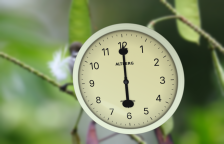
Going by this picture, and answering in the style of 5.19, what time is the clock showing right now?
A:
6.00
